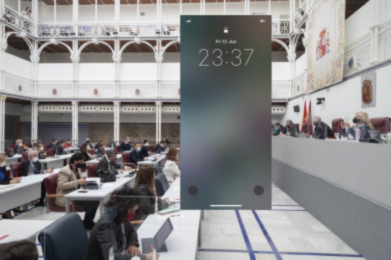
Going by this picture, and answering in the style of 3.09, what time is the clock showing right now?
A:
23.37
